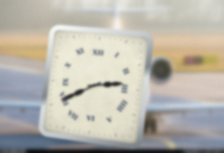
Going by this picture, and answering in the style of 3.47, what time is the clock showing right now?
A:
2.40
